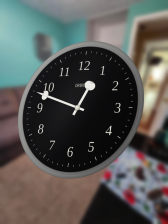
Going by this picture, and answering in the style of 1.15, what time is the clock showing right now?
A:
12.48
